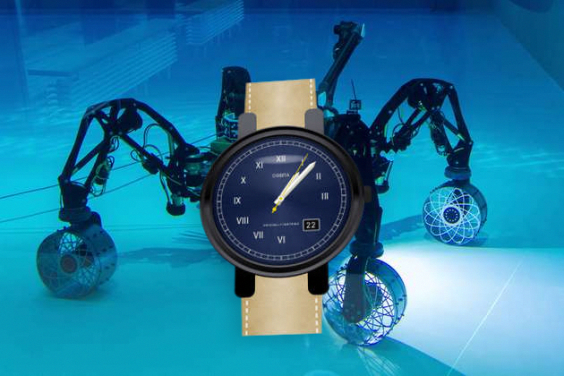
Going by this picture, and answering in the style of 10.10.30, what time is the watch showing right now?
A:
1.07.05
